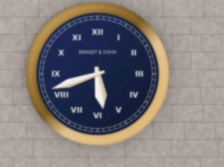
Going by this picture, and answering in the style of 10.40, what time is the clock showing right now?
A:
5.42
